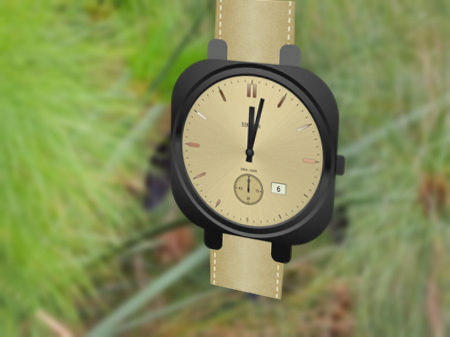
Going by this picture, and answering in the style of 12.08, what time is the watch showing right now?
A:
12.02
